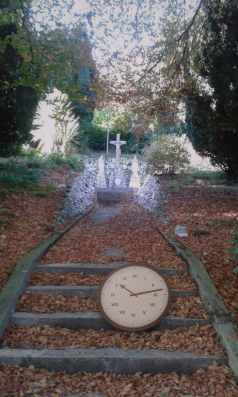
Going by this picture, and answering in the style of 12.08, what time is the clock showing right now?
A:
10.13
